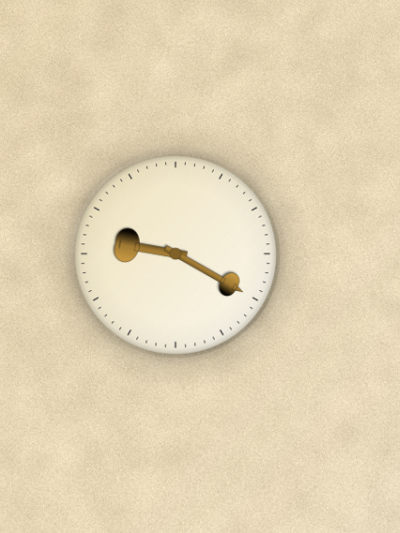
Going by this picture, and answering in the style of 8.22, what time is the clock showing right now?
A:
9.20
